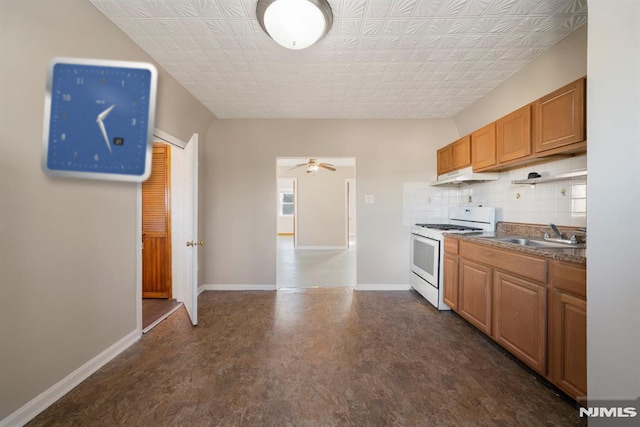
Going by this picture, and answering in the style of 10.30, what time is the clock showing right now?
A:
1.26
